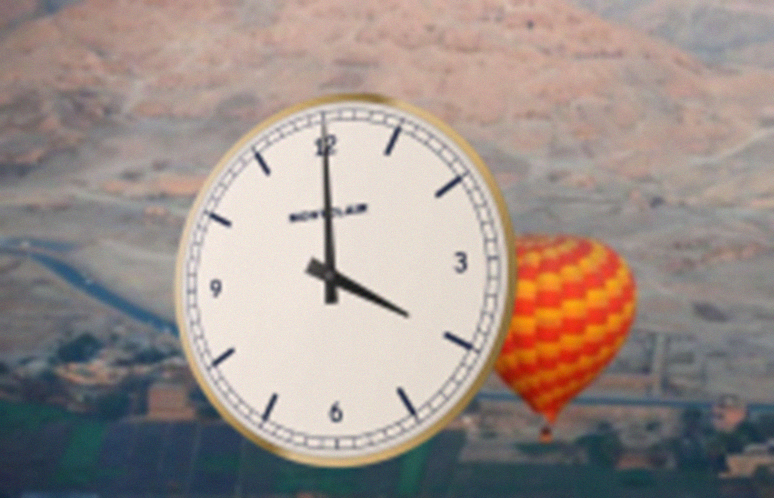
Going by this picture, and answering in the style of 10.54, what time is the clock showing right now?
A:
4.00
